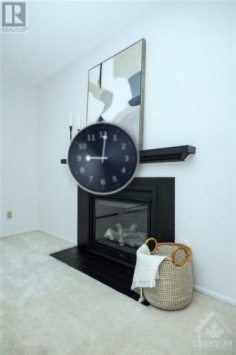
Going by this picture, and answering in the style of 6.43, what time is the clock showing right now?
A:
9.01
